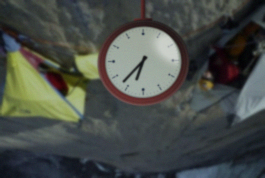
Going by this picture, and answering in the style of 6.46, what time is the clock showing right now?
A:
6.37
